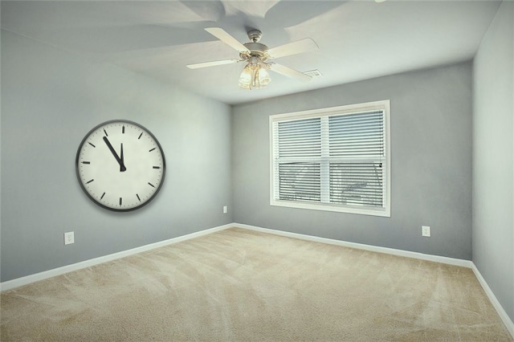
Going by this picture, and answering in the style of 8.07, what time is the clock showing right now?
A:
11.54
